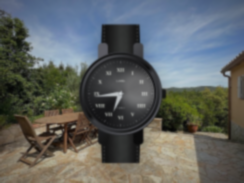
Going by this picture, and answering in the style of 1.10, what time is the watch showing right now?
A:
6.44
